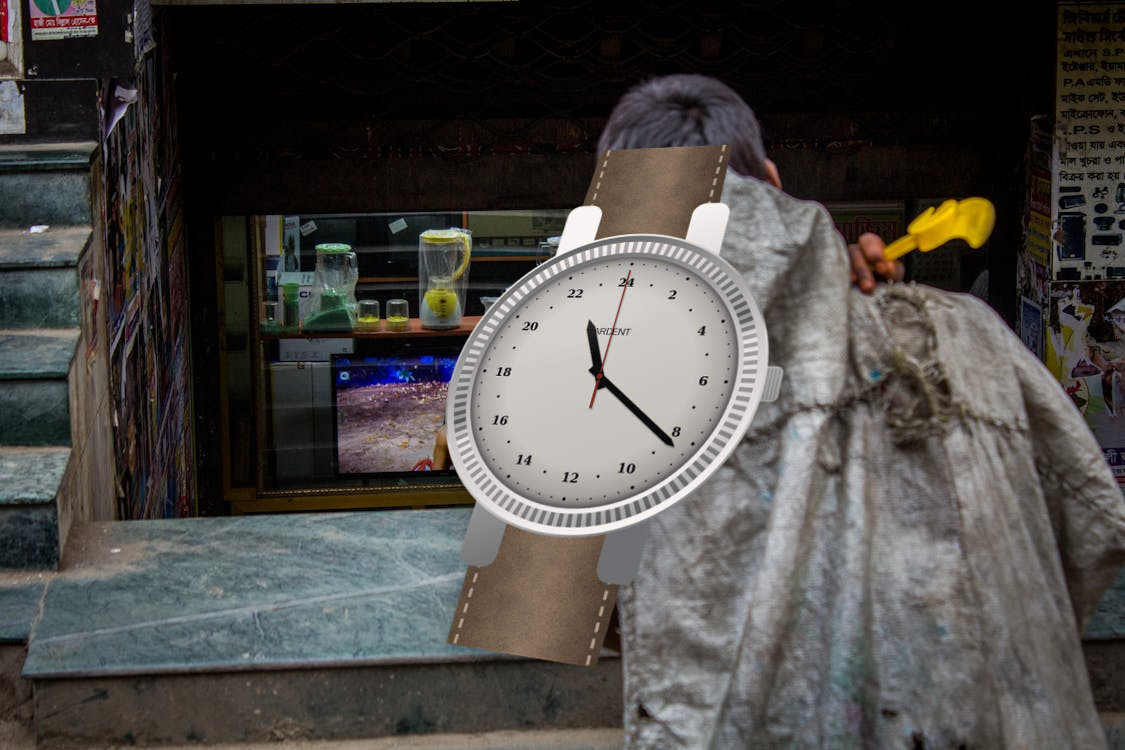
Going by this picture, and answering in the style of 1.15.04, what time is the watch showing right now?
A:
22.21.00
